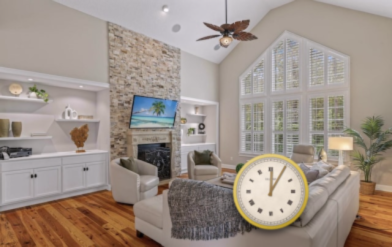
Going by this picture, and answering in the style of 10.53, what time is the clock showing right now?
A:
12.05
